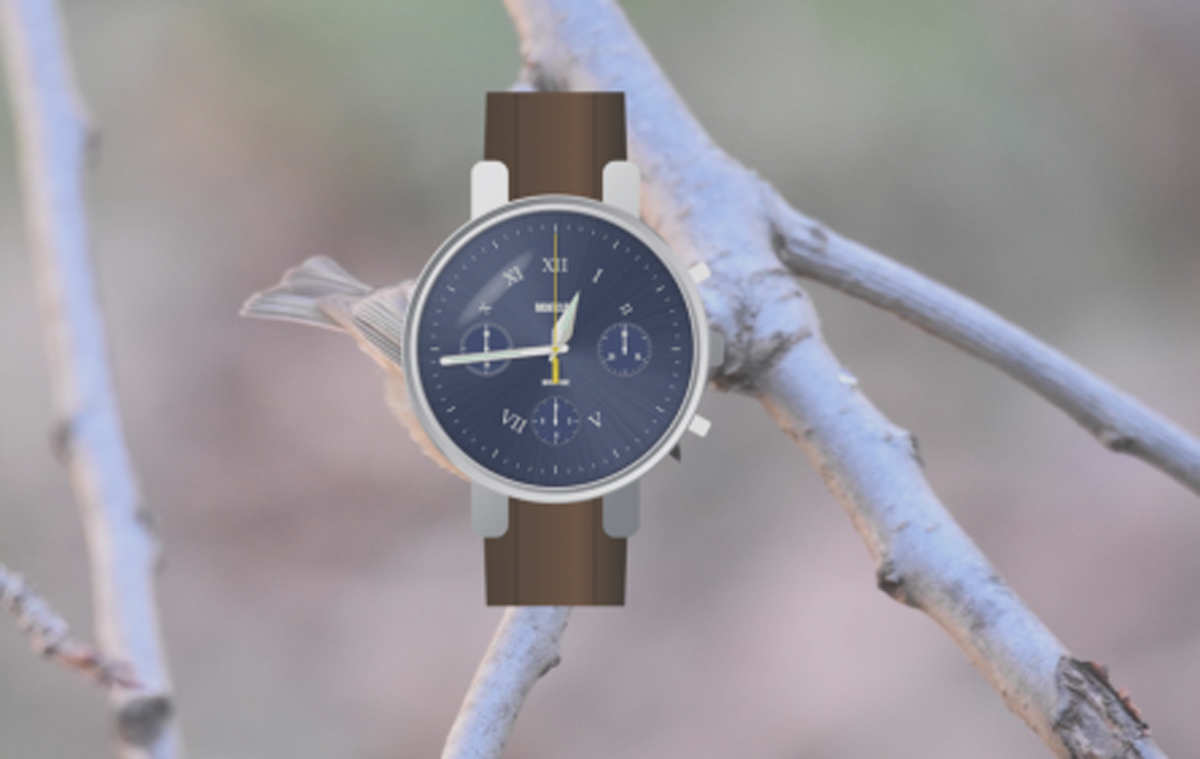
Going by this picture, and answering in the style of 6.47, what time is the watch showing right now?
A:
12.44
